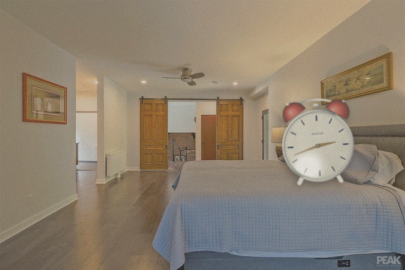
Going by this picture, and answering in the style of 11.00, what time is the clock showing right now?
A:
2.42
